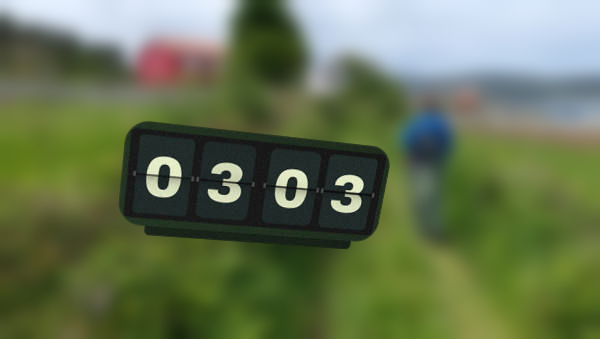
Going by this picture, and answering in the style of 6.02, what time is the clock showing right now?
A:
3.03
